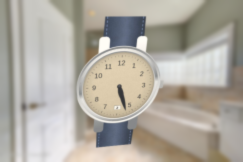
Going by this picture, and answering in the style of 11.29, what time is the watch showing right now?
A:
5.27
